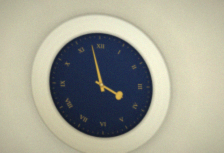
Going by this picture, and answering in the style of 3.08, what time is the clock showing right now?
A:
3.58
